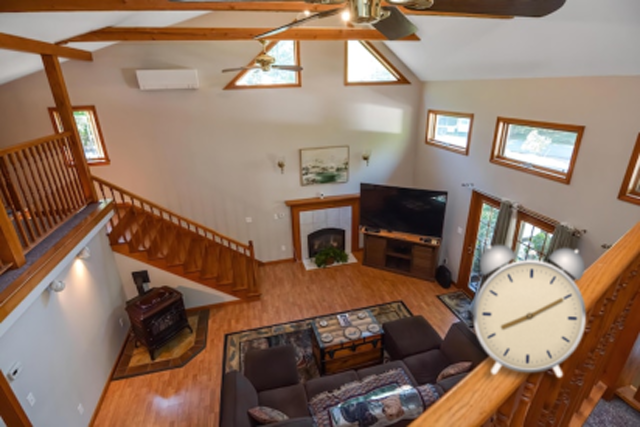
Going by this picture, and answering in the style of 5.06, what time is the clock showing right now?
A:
8.10
